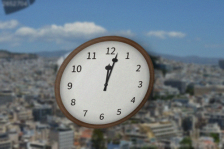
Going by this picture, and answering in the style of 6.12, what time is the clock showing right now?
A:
12.02
